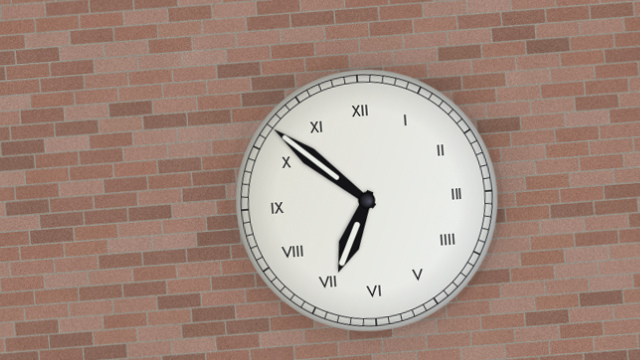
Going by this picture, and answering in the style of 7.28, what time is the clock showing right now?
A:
6.52
